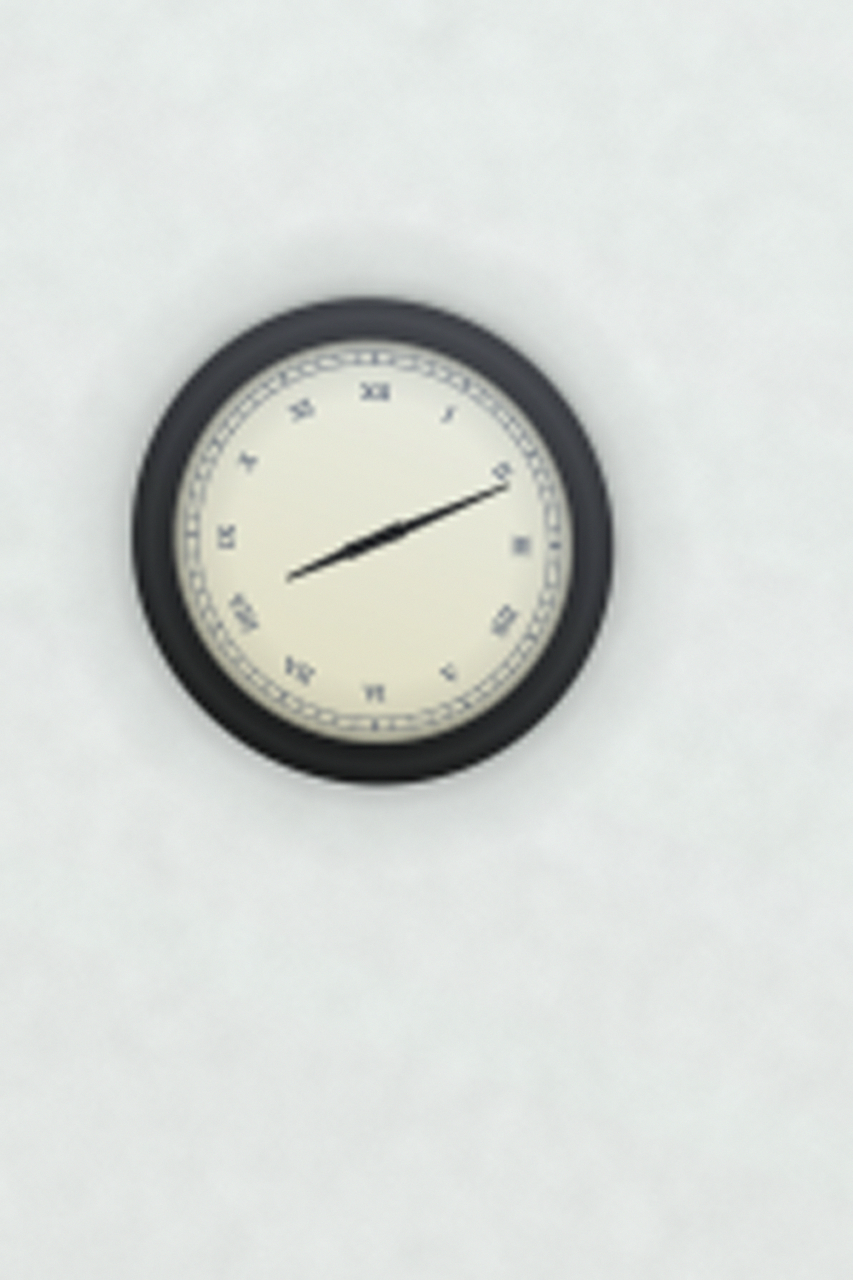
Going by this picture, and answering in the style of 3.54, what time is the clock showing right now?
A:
8.11
